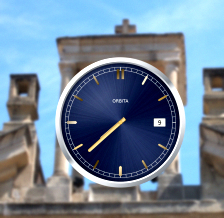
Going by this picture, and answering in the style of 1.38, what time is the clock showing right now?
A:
7.38
